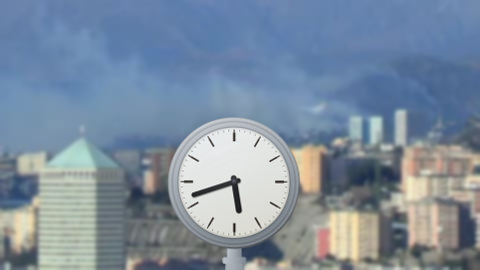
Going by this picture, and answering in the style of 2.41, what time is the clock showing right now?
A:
5.42
